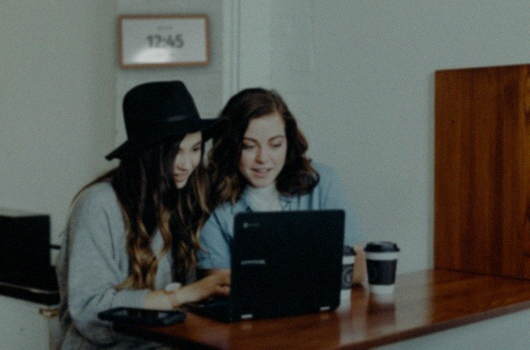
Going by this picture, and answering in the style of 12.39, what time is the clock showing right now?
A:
12.45
